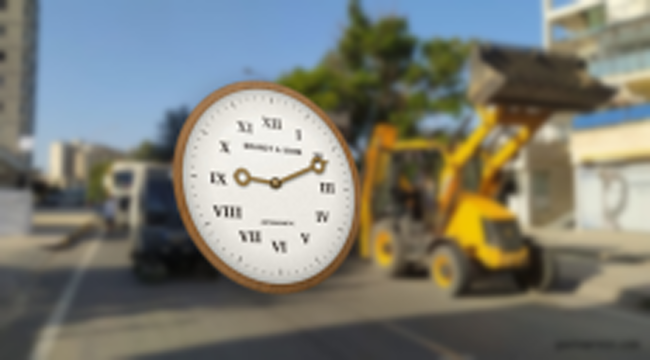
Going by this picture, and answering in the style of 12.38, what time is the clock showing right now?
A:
9.11
